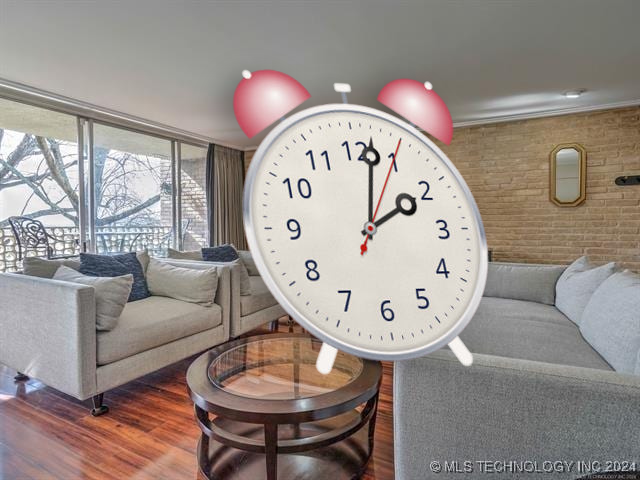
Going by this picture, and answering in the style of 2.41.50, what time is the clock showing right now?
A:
2.02.05
